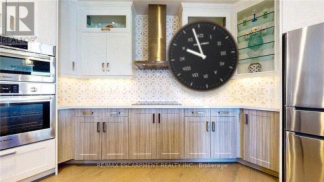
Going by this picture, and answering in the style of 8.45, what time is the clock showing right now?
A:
9.58
